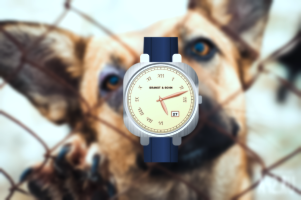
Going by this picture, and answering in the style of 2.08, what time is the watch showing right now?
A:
5.12
